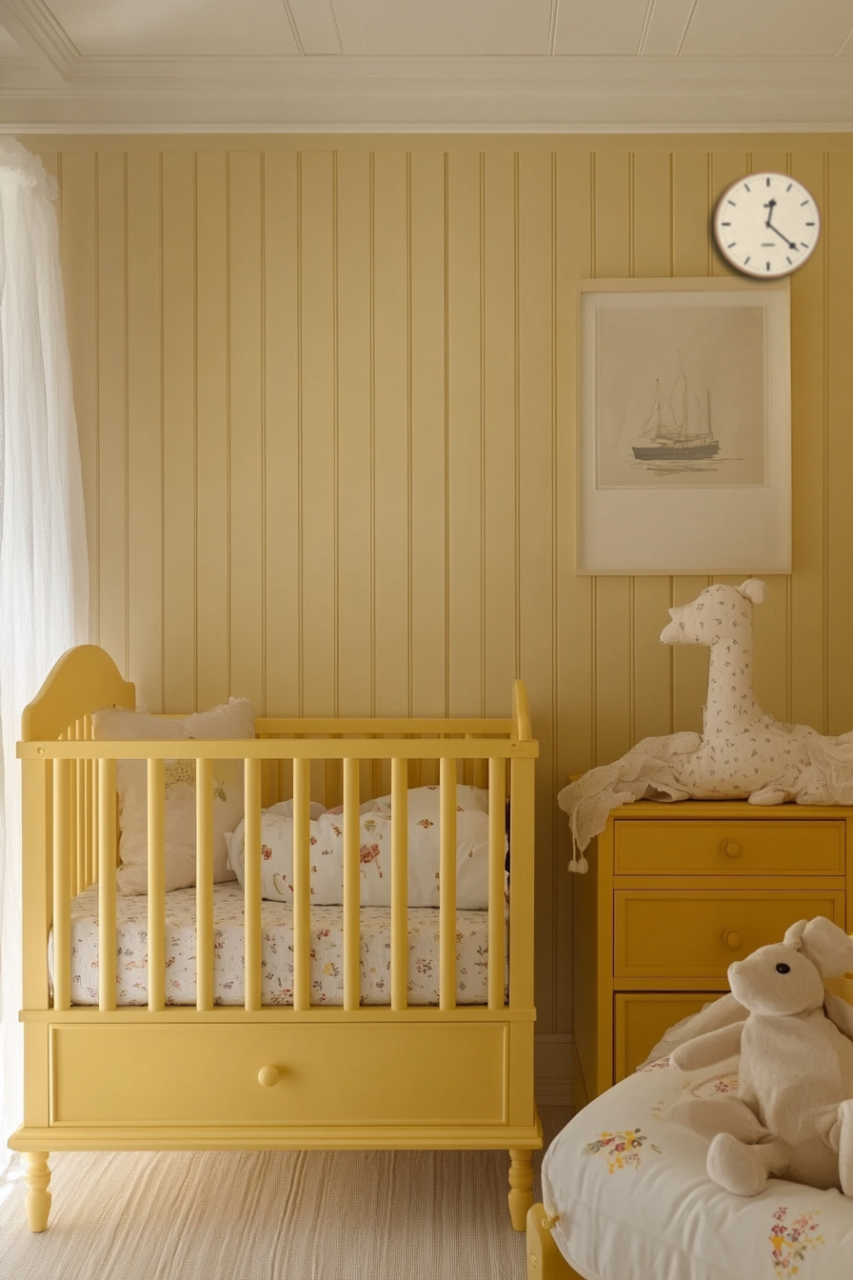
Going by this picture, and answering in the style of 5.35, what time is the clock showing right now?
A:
12.22
